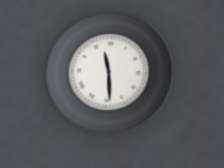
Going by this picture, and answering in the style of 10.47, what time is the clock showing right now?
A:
11.29
